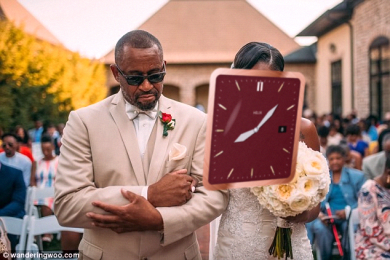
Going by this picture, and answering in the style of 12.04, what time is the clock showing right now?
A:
8.07
